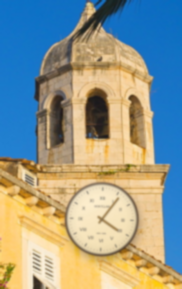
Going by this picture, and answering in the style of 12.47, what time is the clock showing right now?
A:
4.06
